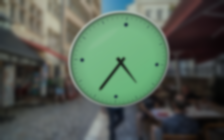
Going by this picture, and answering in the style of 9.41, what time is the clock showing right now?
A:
4.35
